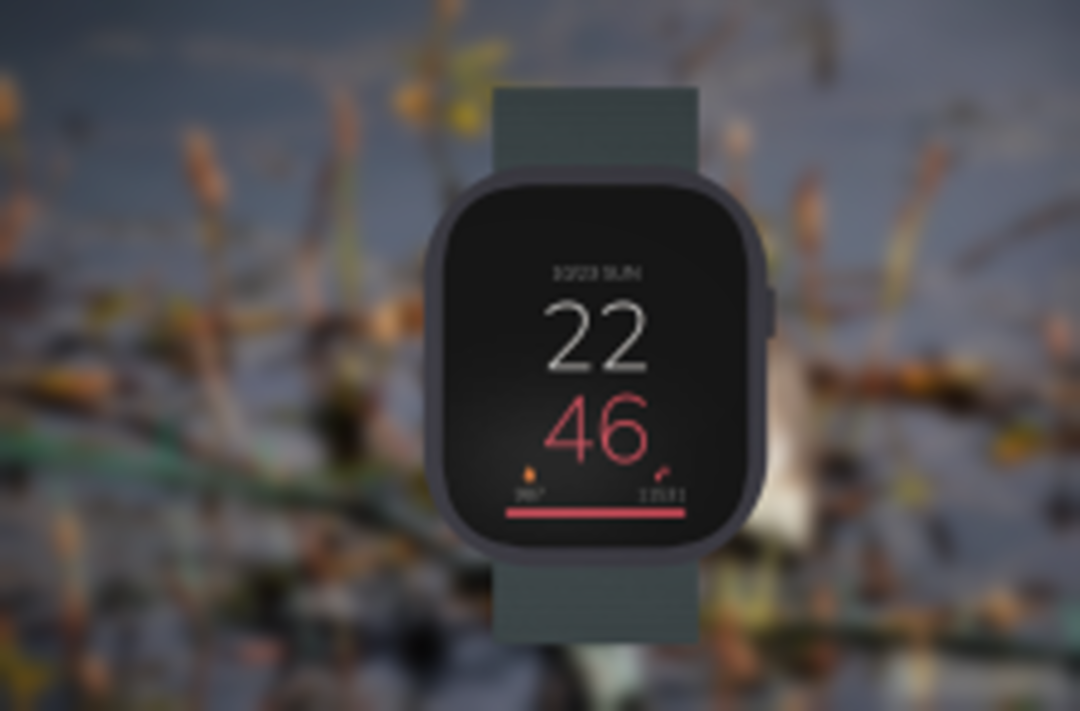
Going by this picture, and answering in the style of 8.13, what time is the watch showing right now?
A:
22.46
